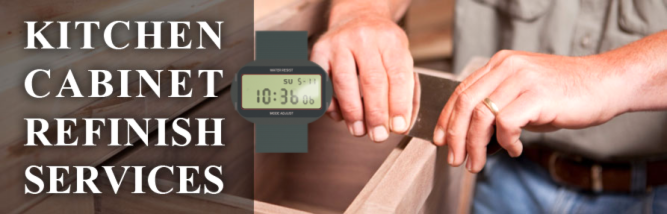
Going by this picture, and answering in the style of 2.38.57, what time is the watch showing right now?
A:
10.36.06
